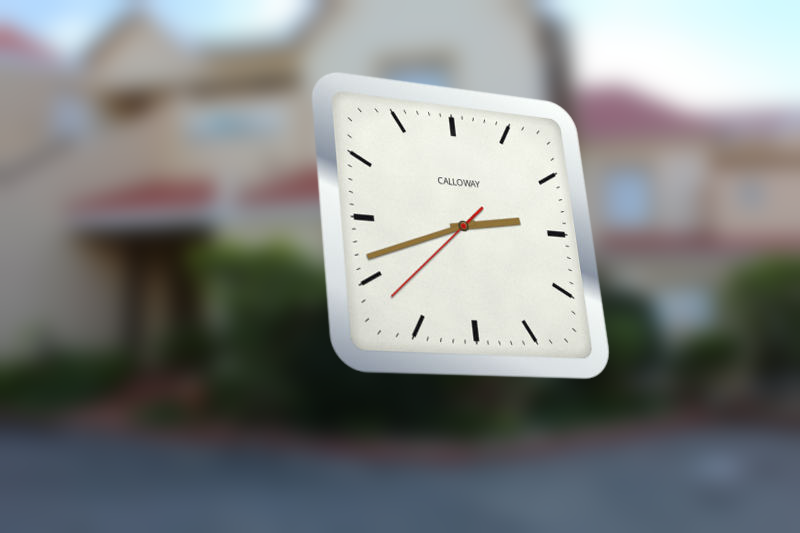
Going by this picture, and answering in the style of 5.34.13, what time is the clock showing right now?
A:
2.41.38
